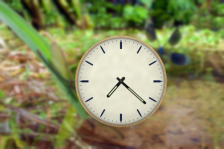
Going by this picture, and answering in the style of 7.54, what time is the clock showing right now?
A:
7.22
